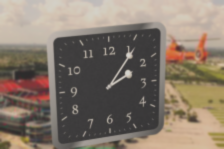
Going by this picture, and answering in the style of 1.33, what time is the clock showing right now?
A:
2.06
